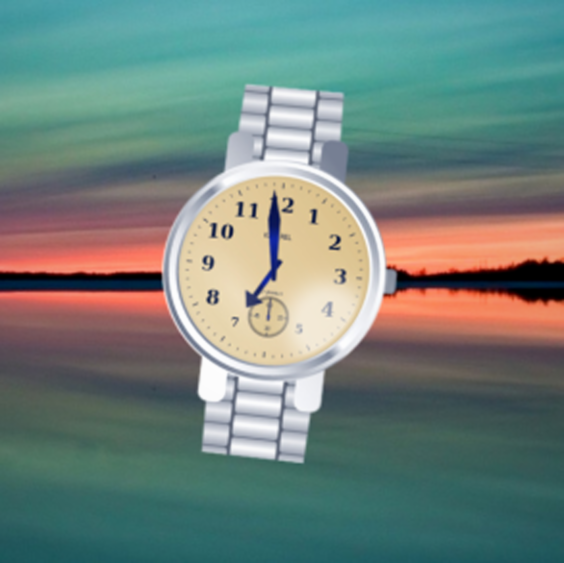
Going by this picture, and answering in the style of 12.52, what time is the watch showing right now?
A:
6.59
